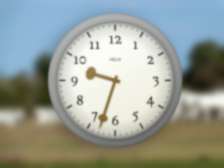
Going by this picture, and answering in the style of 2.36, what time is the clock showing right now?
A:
9.33
